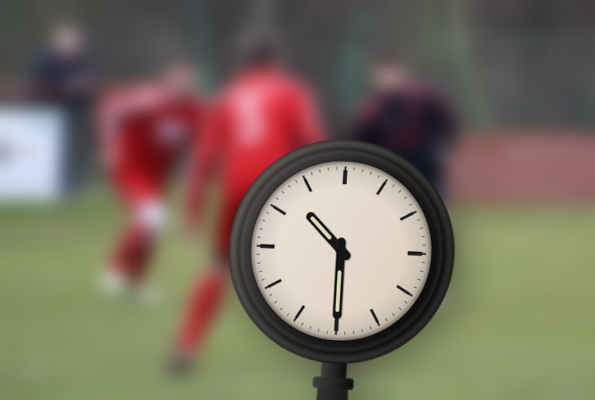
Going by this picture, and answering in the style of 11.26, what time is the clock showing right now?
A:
10.30
